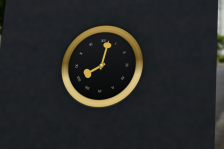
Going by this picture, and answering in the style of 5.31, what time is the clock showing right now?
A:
8.02
